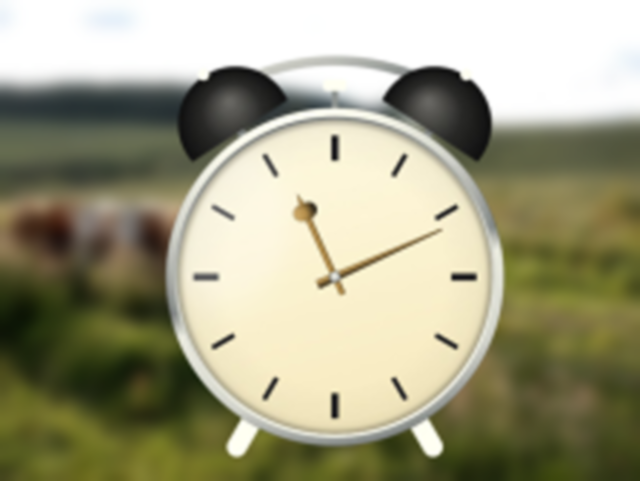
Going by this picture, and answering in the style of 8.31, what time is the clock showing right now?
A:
11.11
